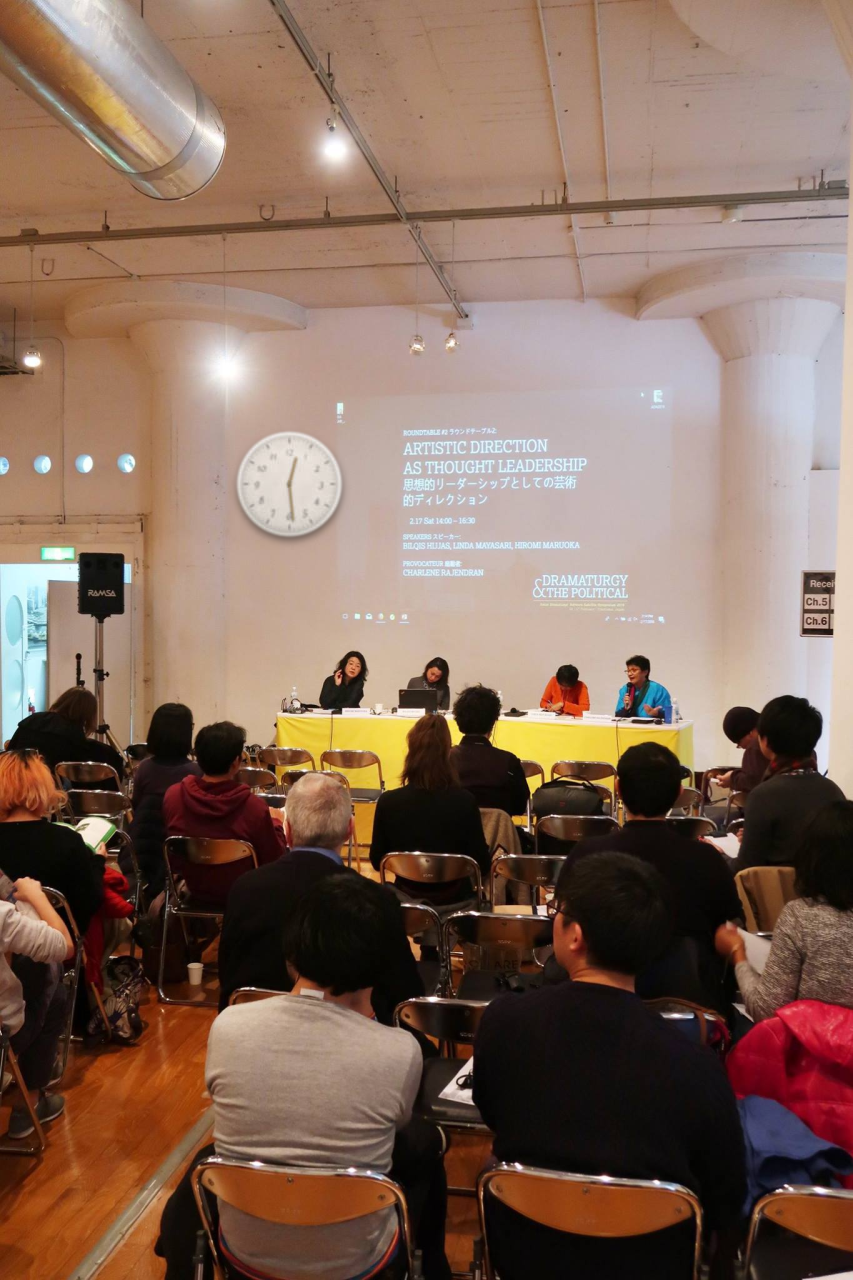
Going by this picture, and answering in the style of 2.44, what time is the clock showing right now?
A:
12.29
